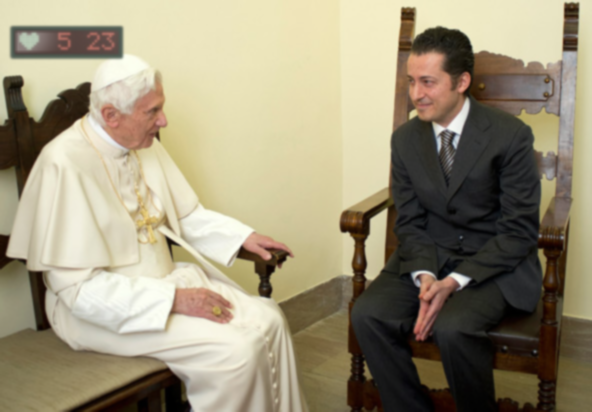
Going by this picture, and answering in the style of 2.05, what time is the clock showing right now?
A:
5.23
